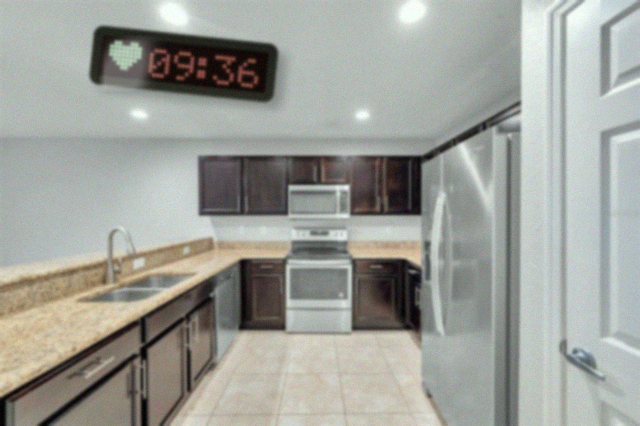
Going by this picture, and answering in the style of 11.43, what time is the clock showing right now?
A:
9.36
